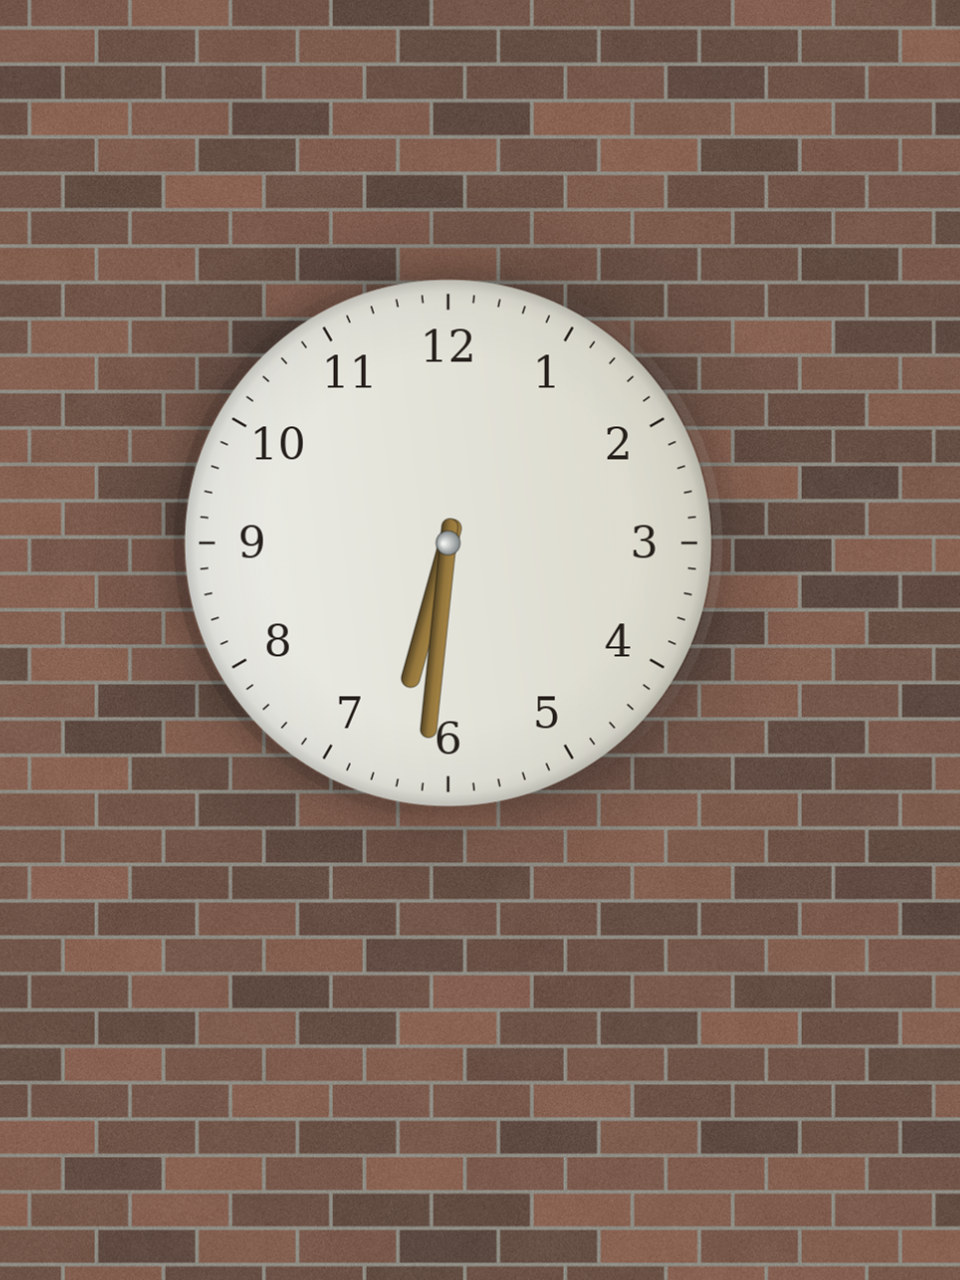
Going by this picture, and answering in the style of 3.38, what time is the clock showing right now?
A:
6.31
